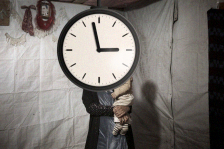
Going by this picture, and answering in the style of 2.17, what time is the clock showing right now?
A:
2.58
